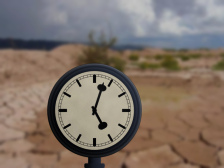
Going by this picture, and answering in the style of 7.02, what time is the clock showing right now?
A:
5.03
